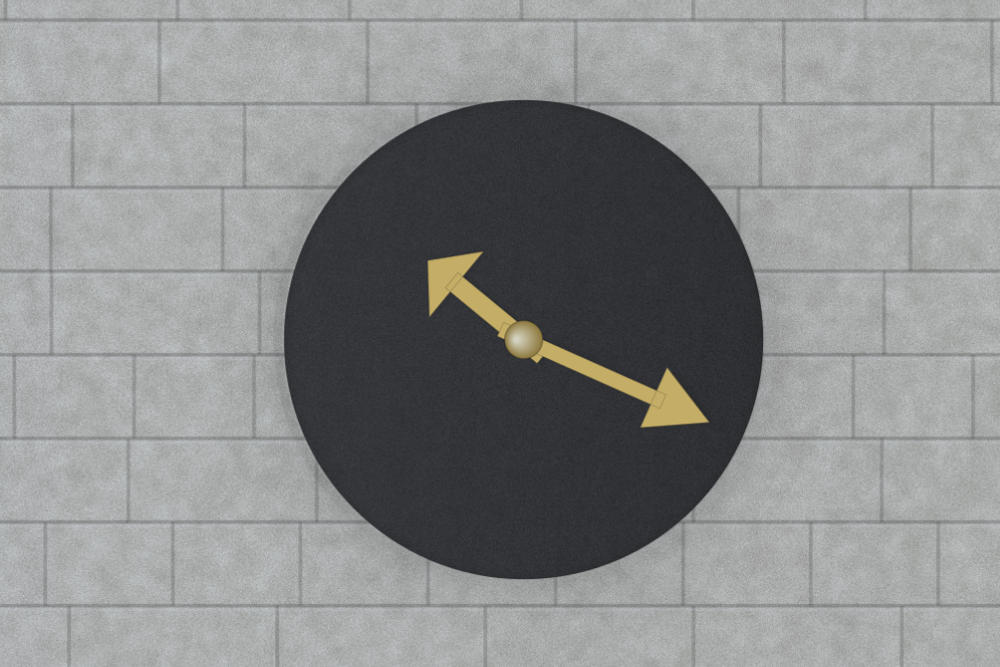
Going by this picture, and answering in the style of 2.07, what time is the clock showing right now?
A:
10.19
